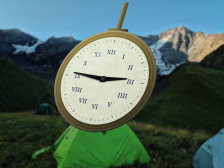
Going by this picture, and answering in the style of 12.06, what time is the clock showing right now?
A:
2.46
